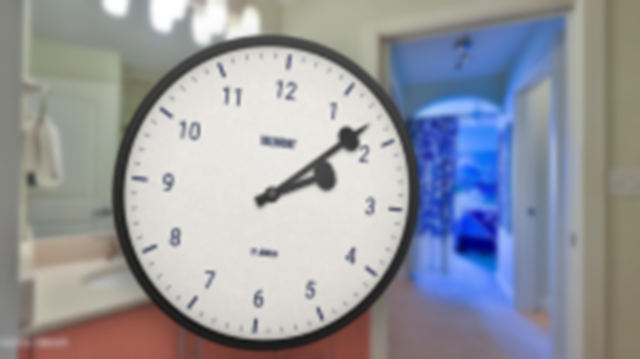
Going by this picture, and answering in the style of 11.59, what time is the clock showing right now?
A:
2.08
